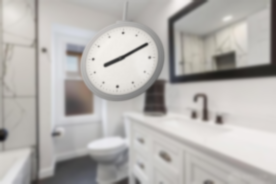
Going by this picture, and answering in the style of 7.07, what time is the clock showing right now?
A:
8.10
